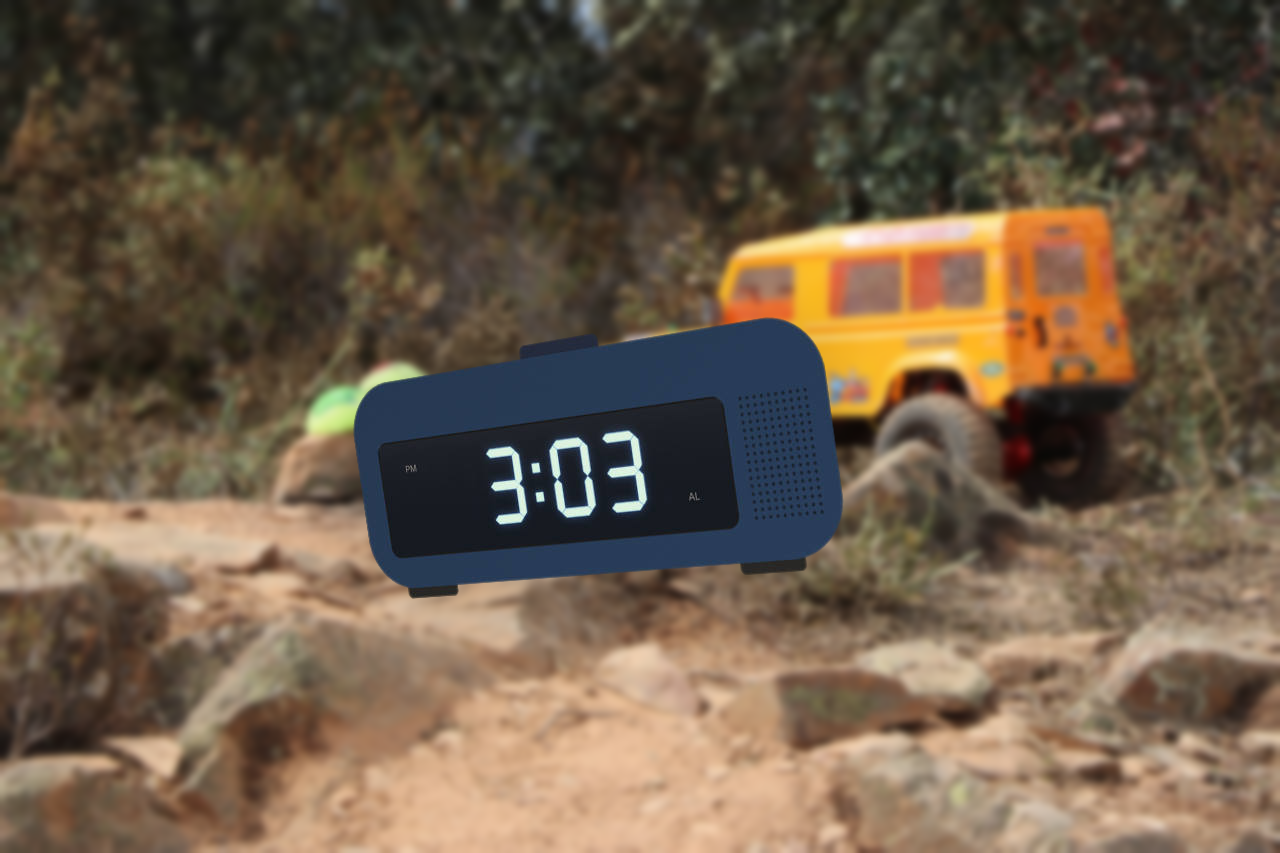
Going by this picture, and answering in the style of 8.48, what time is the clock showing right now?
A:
3.03
